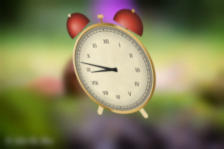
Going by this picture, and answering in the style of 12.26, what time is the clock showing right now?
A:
8.47
